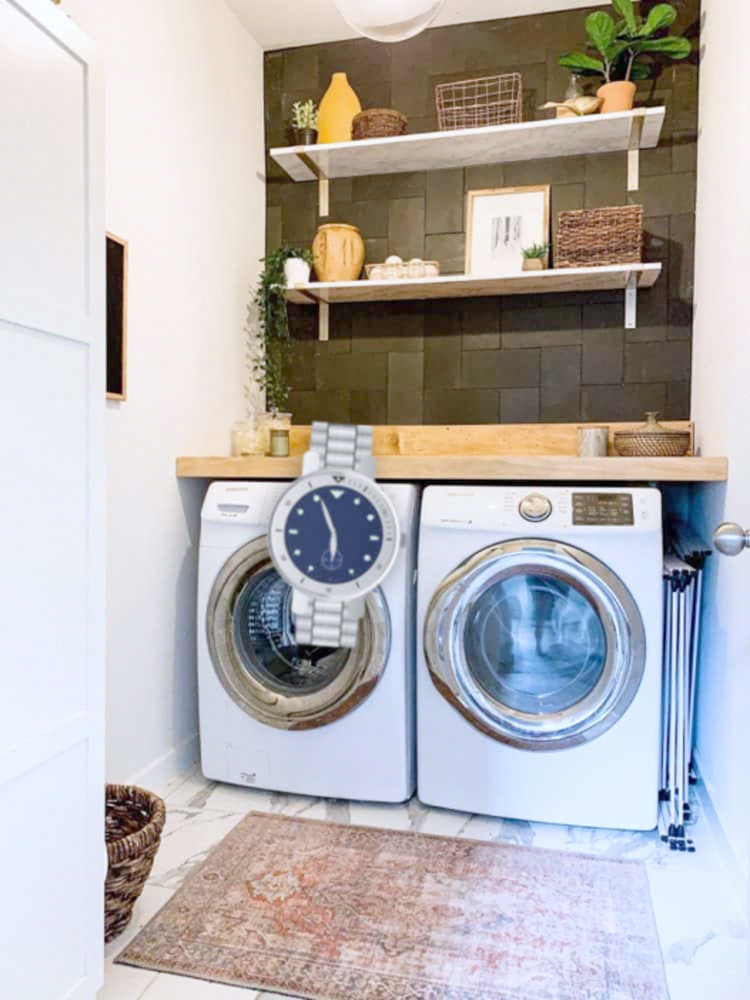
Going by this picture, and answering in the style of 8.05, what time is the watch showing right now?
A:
5.56
